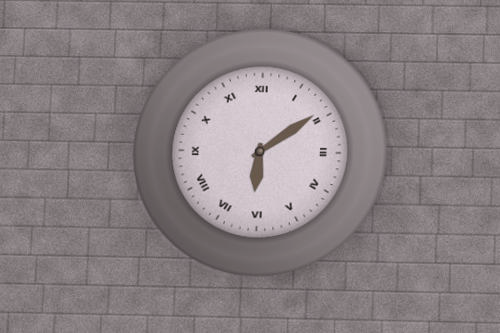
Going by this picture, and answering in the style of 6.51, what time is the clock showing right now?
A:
6.09
